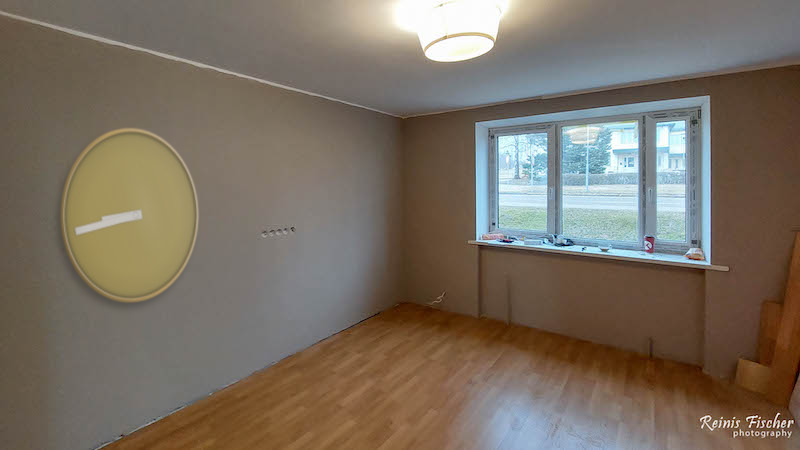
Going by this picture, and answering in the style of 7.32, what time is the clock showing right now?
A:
8.43
